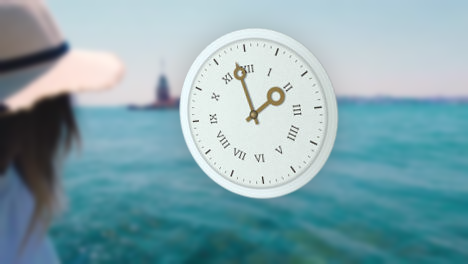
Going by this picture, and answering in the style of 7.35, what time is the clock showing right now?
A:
1.58
